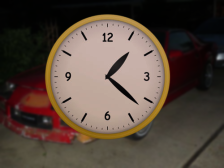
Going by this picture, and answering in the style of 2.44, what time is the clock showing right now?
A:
1.22
